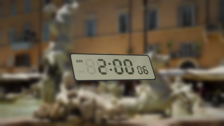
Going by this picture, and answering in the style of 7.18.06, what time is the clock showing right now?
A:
2.00.06
